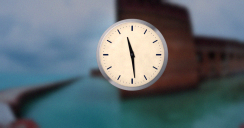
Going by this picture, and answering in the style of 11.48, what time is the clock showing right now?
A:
11.29
